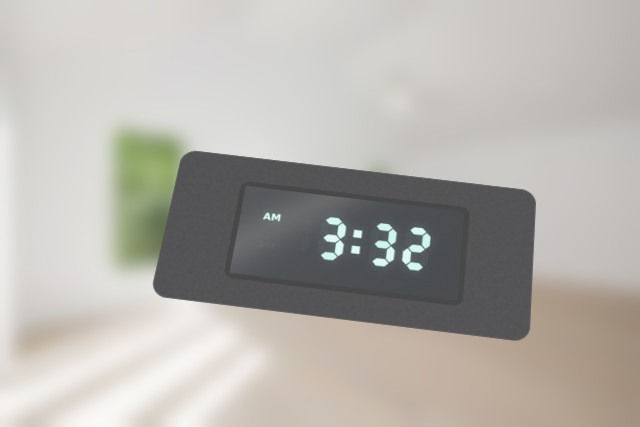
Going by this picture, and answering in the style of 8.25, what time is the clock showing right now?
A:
3.32
